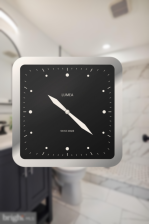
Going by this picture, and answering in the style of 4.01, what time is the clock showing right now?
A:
10.22
